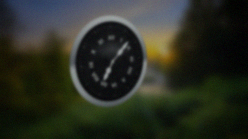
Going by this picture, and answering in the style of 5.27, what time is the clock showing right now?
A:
7.08
